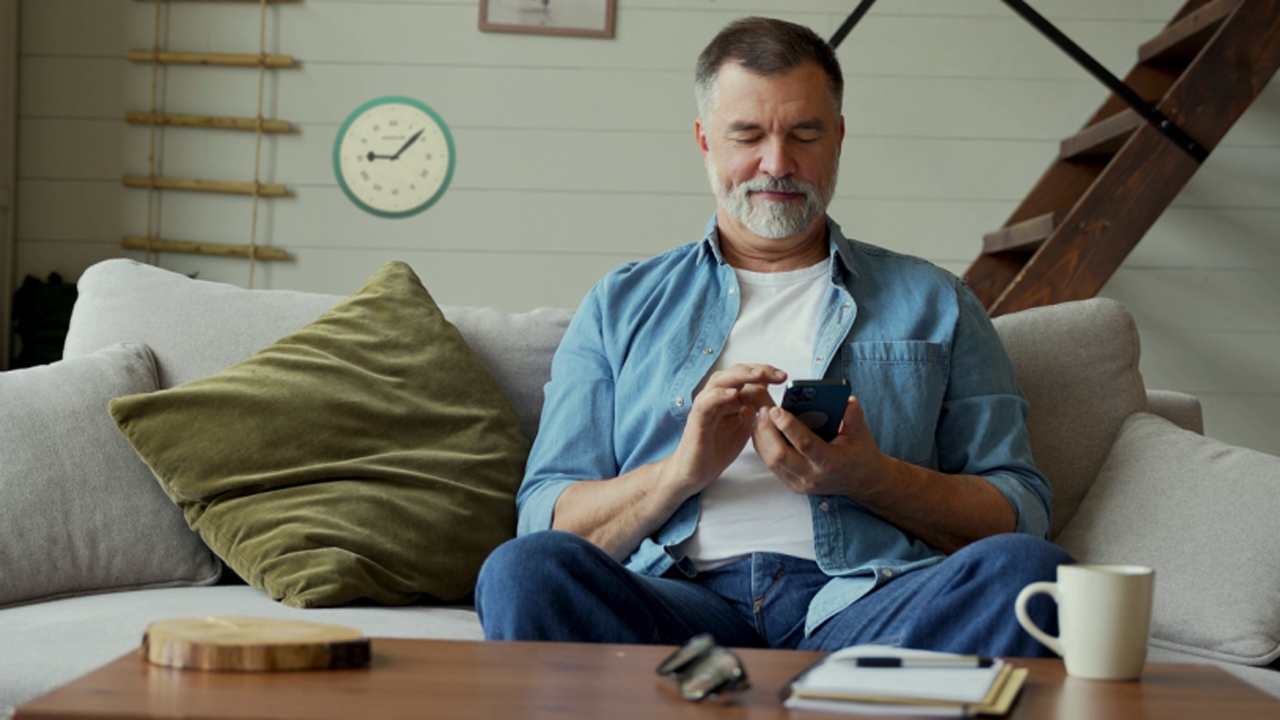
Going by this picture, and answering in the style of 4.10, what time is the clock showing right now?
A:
9.08
